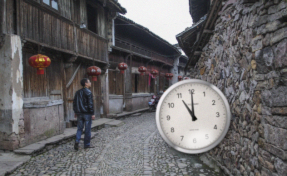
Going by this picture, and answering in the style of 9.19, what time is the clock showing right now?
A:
11.00
